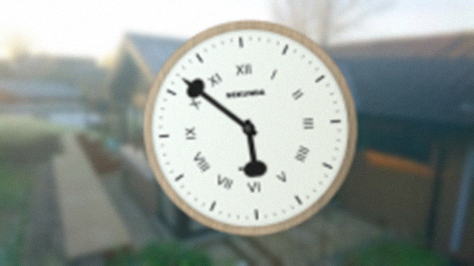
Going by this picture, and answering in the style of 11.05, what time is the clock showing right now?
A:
5.52
